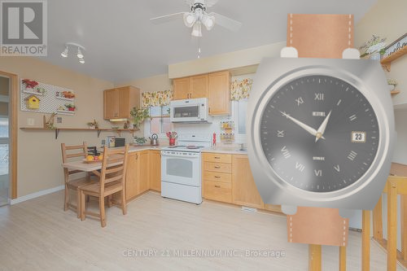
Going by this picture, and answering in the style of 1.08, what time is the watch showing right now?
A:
12.50
